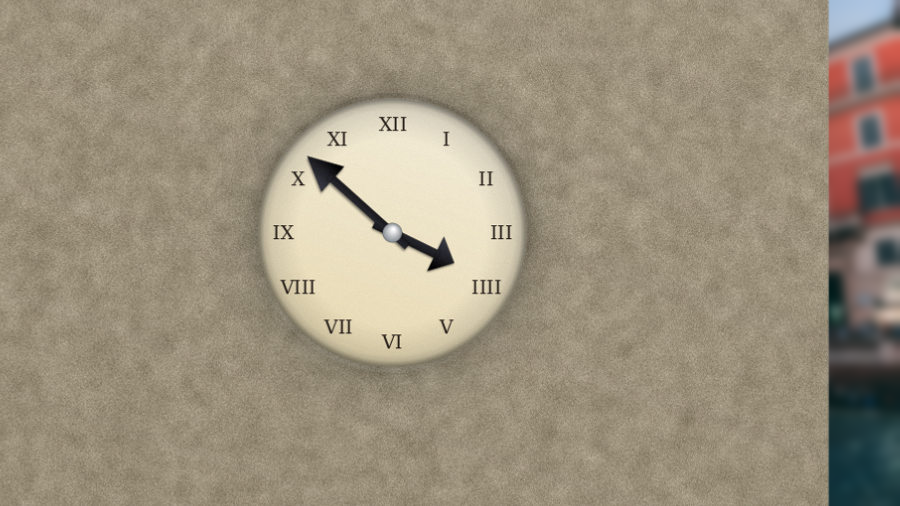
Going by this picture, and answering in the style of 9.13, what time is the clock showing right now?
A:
3.52
